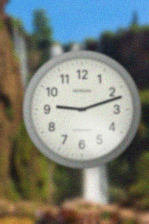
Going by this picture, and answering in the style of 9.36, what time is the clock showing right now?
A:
9.12
